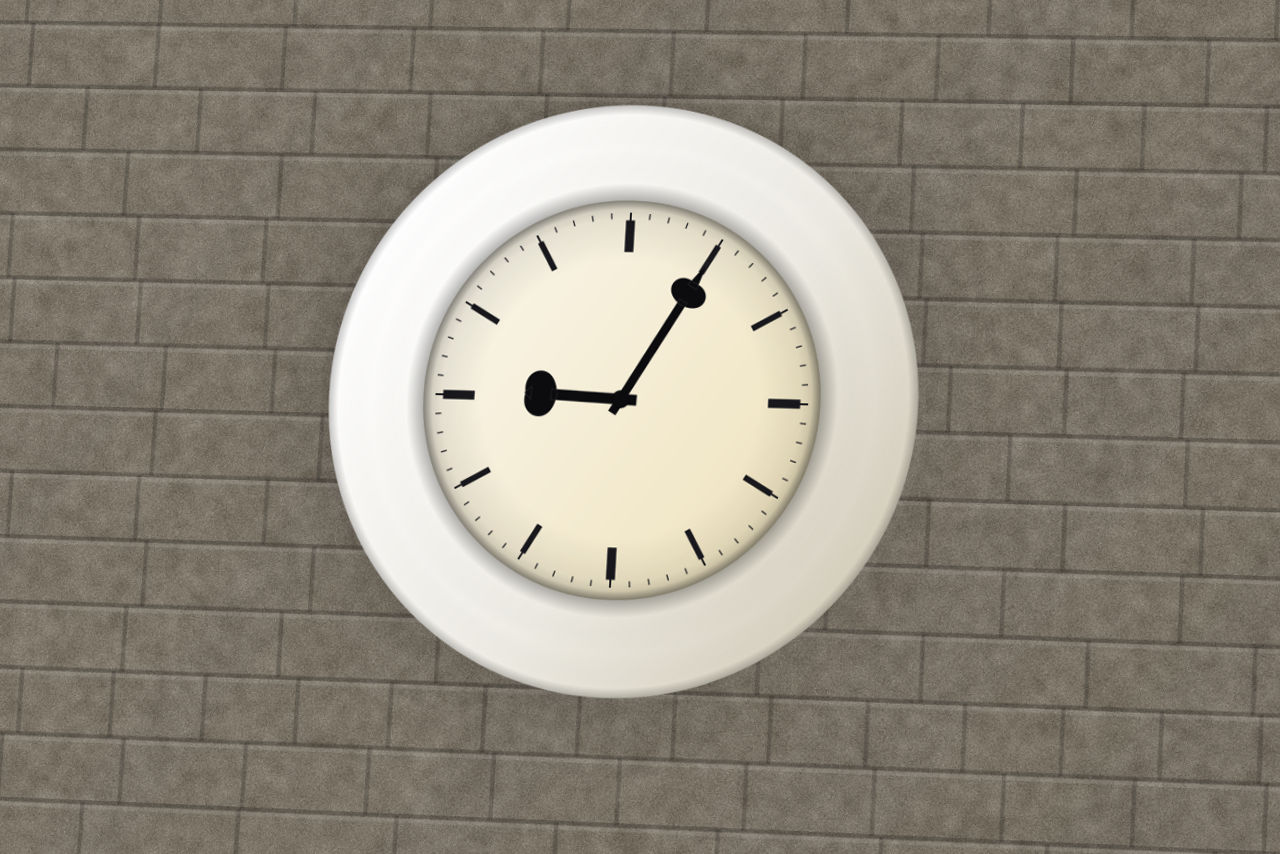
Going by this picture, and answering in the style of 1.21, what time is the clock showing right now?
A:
9.05
